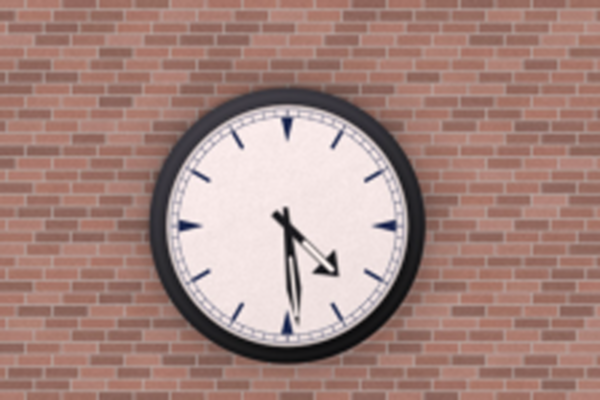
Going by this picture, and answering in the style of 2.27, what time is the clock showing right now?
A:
4.29
